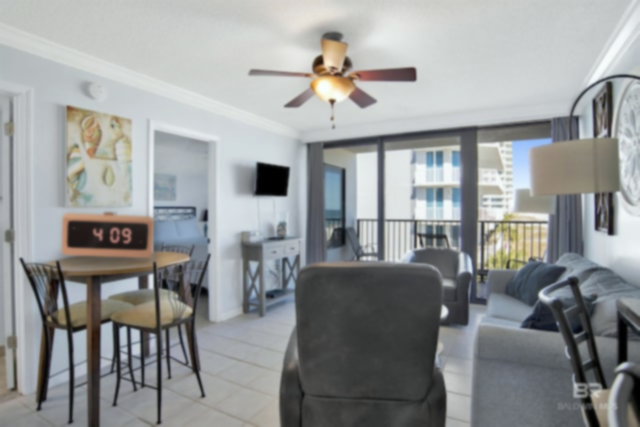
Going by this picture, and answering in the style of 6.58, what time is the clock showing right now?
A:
4.09
